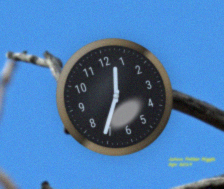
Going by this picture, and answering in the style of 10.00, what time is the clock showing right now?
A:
12.36
